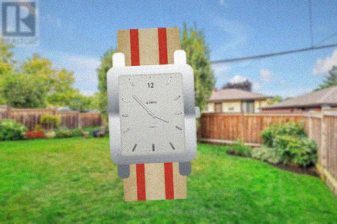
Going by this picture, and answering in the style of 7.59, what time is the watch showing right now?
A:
3.53
